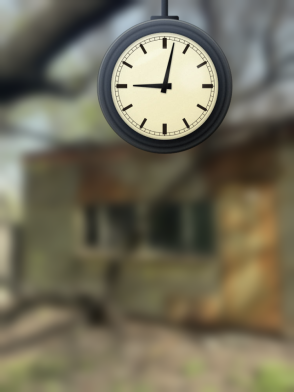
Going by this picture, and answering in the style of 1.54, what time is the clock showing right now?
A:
9.02
